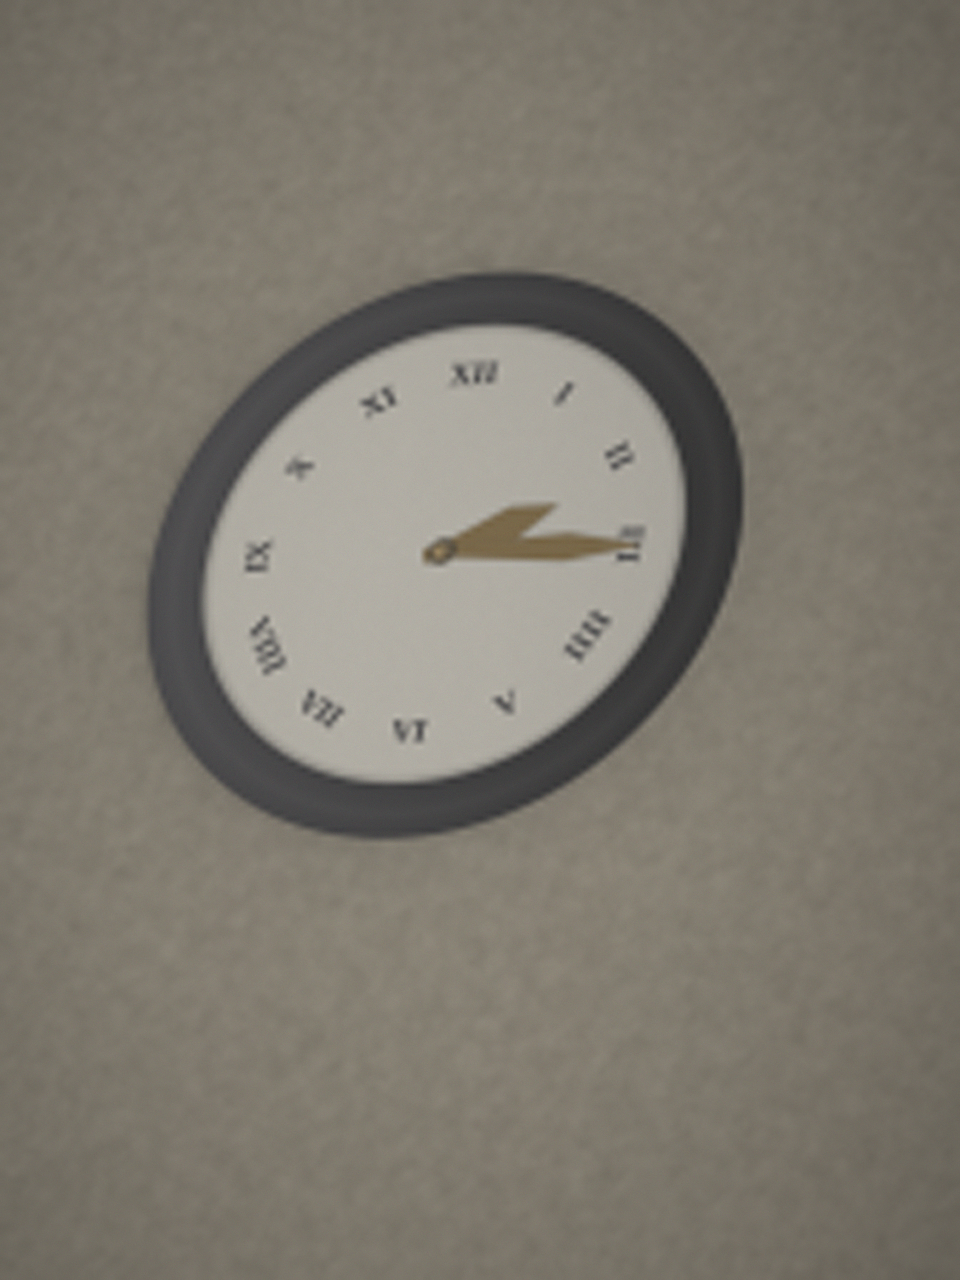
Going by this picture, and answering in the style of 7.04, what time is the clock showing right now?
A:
2.15
